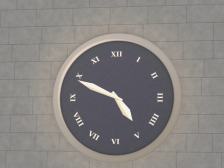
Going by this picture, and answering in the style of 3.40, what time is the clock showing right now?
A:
4.49
